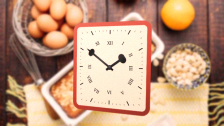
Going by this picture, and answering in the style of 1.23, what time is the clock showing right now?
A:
1.51
